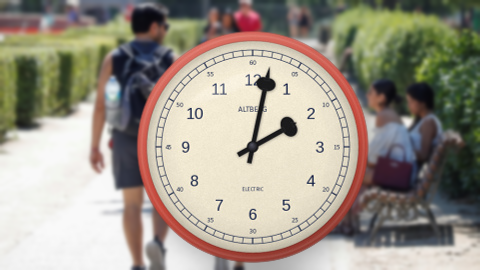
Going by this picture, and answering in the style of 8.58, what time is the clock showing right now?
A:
2.02
